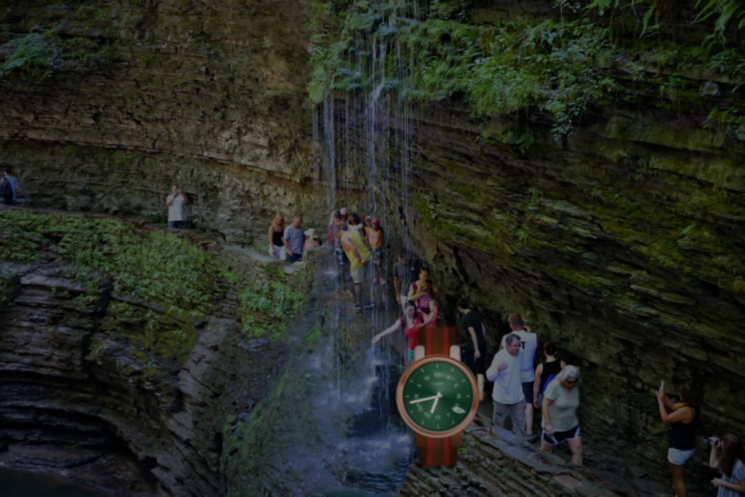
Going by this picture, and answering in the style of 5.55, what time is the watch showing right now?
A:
6.43
